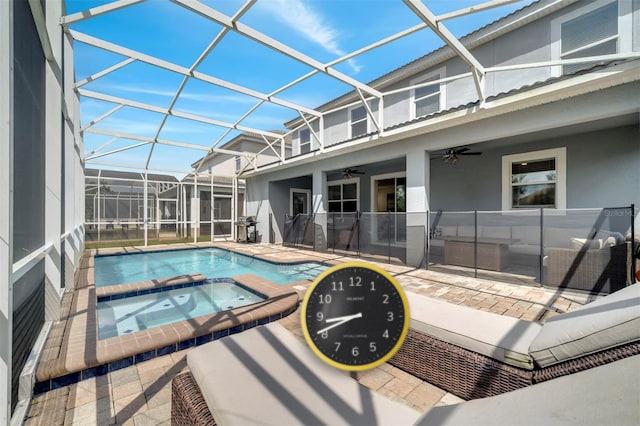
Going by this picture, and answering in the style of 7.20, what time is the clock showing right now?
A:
8.41
